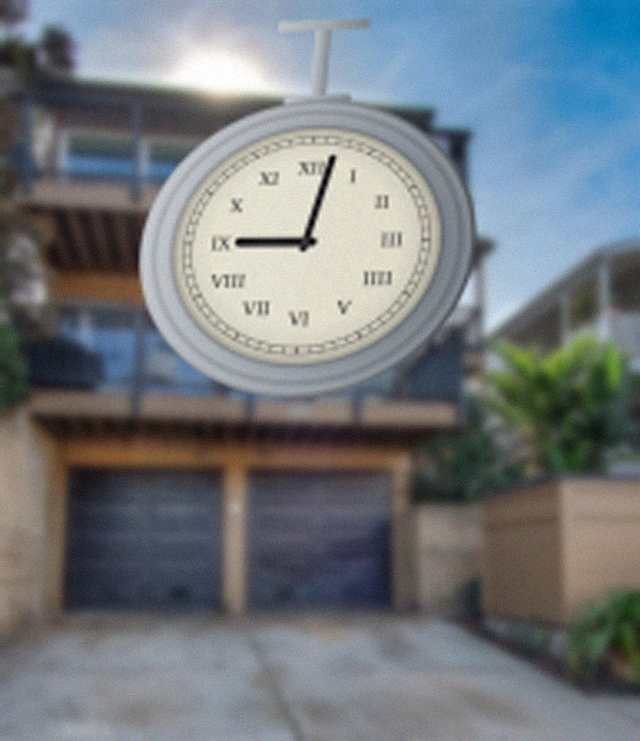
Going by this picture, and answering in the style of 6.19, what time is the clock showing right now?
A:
9.02
